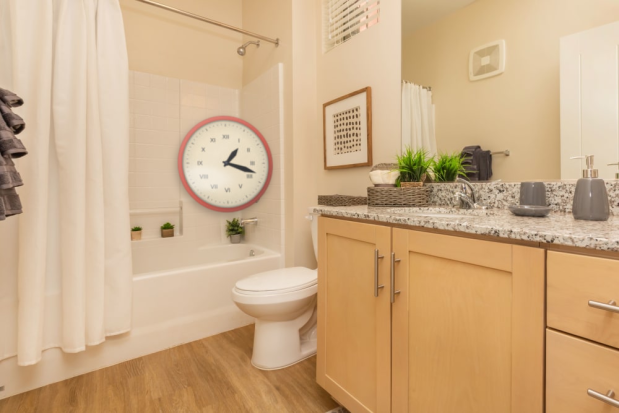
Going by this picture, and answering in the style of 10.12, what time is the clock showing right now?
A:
1.18
